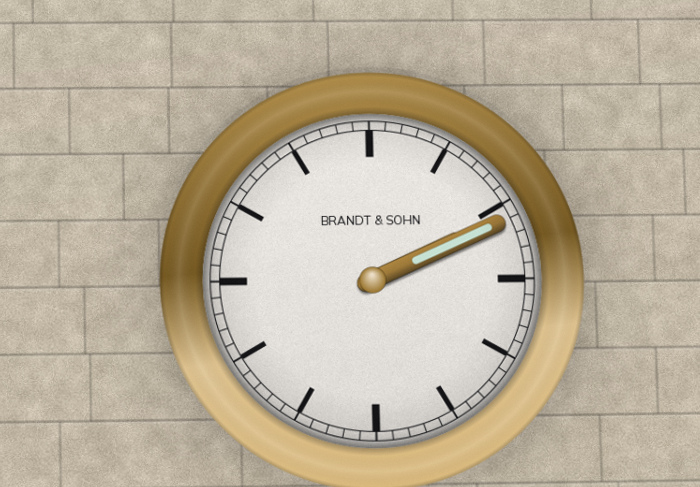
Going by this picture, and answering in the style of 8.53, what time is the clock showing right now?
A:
2.11
